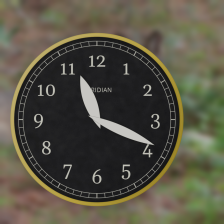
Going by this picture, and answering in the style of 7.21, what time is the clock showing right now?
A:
11.19
